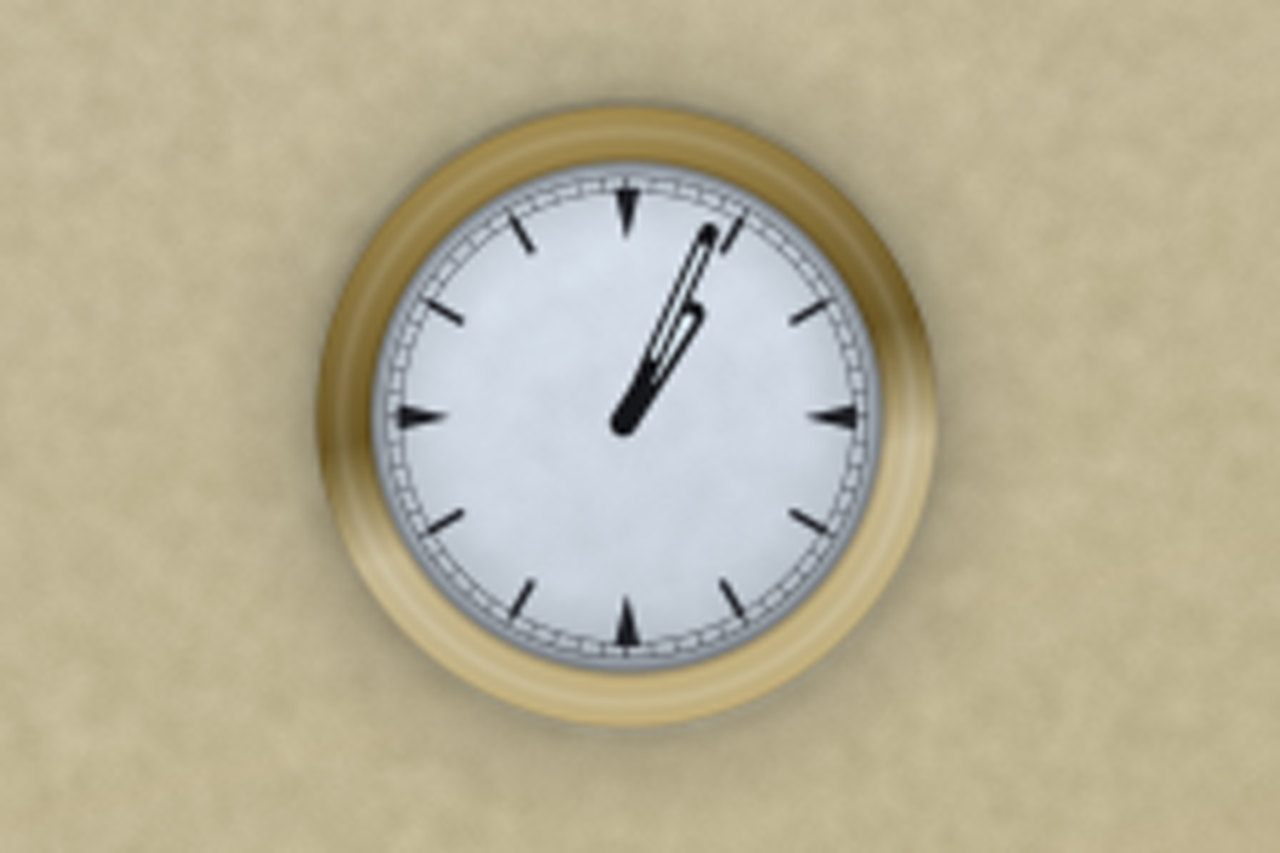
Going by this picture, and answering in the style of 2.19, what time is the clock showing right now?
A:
1.04
